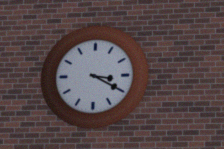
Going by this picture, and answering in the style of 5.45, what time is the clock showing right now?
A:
3.20
